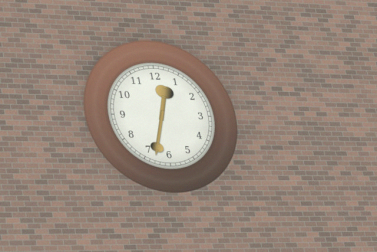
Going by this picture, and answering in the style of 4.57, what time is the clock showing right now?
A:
12.33
